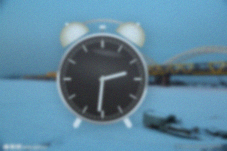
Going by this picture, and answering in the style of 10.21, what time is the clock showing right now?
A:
2.31
